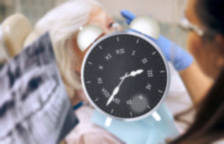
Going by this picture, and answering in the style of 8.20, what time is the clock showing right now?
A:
2.37
